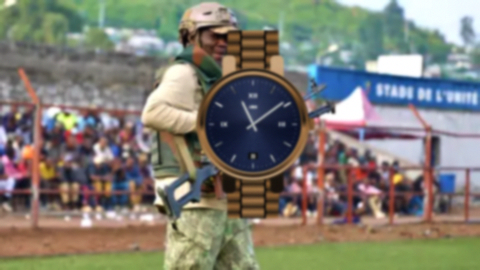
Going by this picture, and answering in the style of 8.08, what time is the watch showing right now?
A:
11.09
